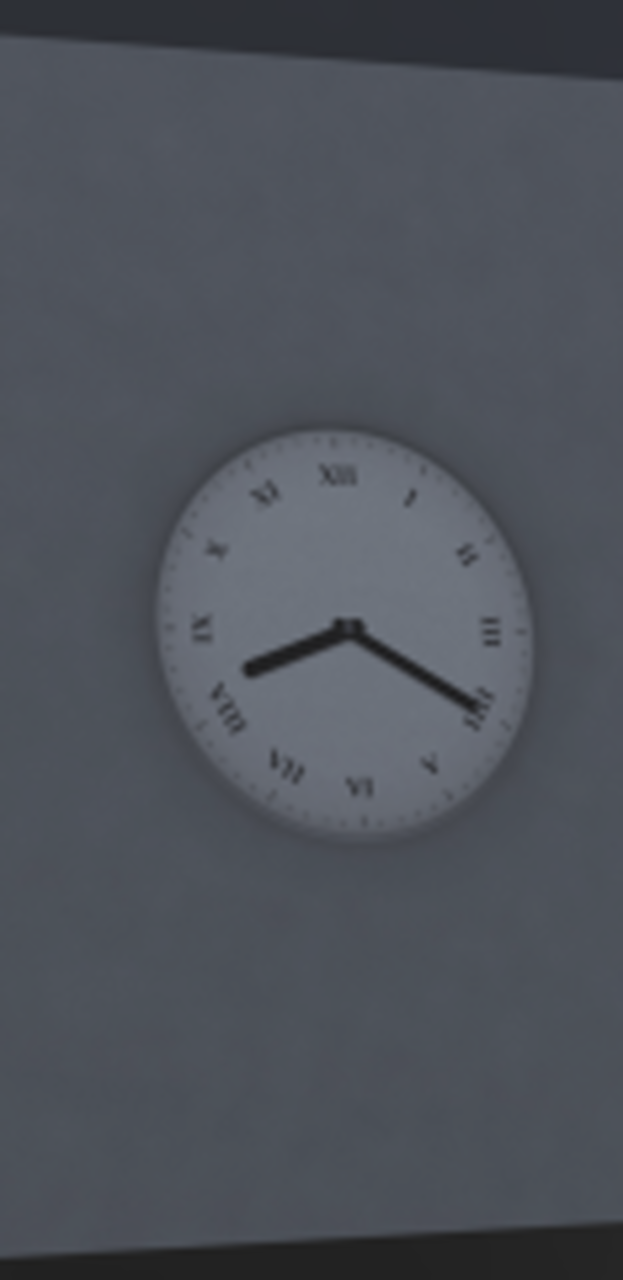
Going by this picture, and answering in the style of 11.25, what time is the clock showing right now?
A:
8.20
